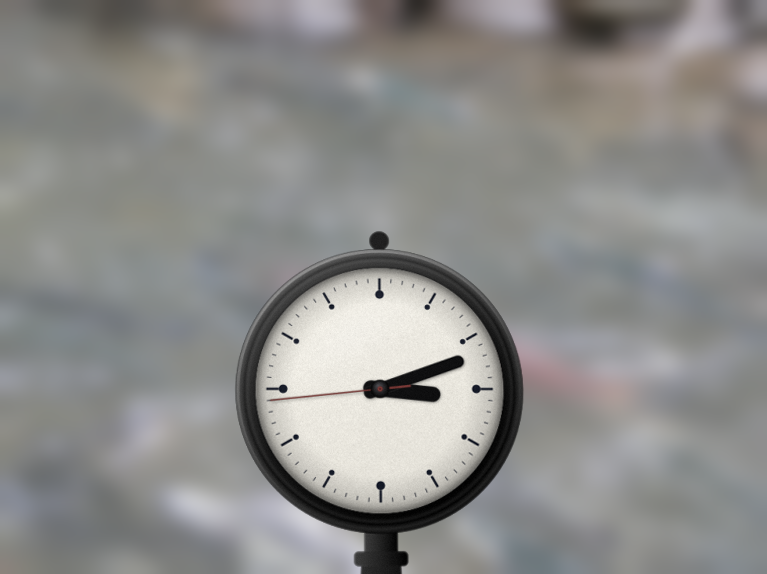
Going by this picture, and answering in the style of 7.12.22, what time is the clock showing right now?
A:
3.11.44
